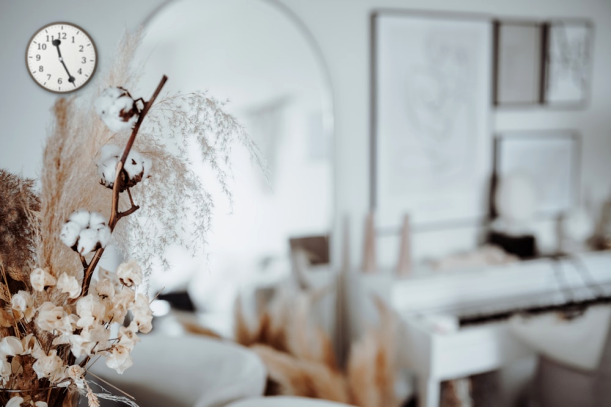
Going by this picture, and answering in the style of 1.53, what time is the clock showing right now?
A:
11.25
